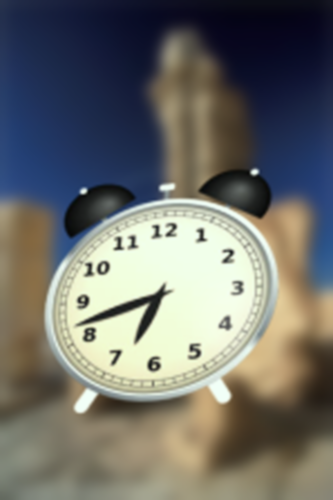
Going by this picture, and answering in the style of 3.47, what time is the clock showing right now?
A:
6.42
